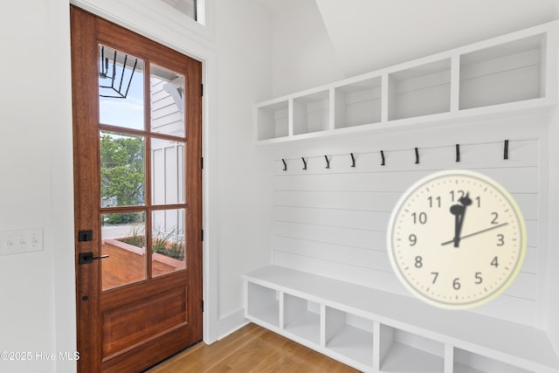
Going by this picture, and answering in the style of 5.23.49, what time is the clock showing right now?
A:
12.02.12
